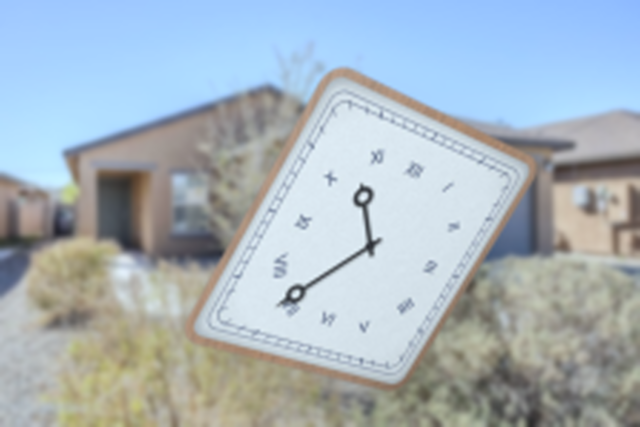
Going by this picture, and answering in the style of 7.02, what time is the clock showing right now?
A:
10.36
